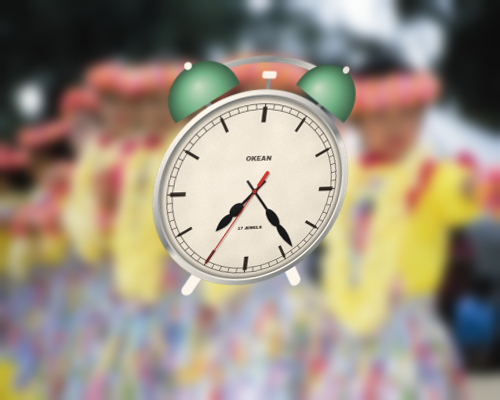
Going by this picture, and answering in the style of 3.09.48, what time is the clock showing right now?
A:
7.23.35
